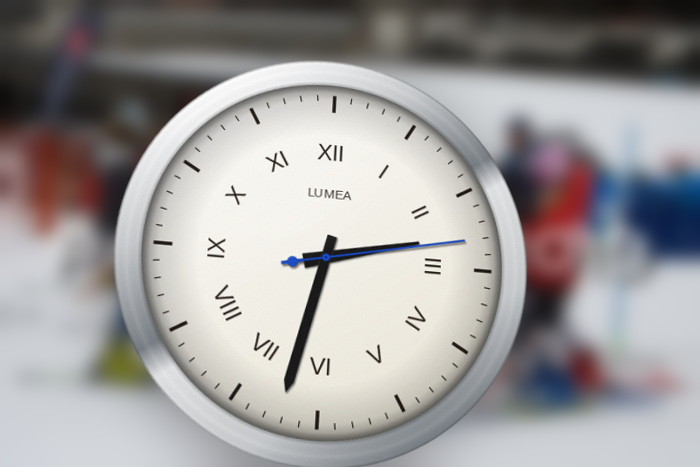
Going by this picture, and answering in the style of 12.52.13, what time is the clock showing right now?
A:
2.32.13
